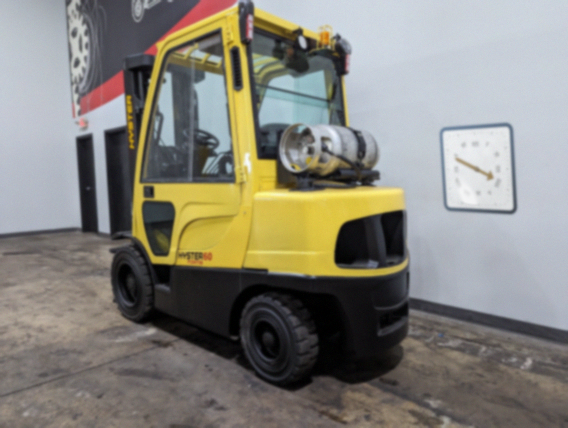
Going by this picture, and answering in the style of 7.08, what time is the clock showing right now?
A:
3.49
